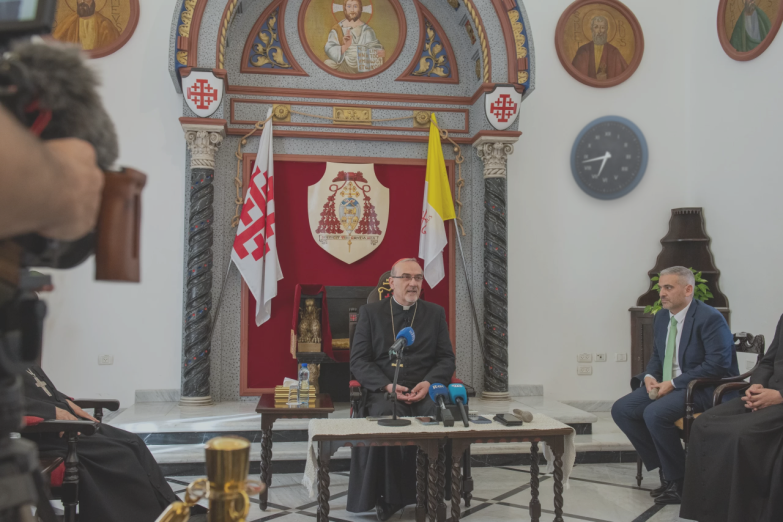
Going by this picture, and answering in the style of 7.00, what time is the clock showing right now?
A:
6.43
